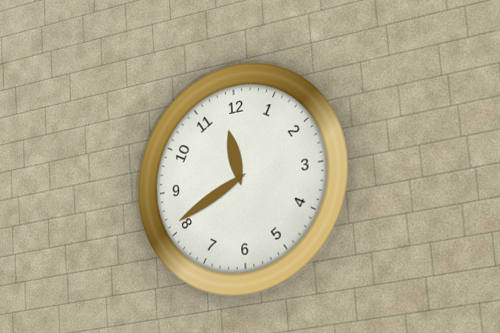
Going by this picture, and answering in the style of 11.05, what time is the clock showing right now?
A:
11.41
